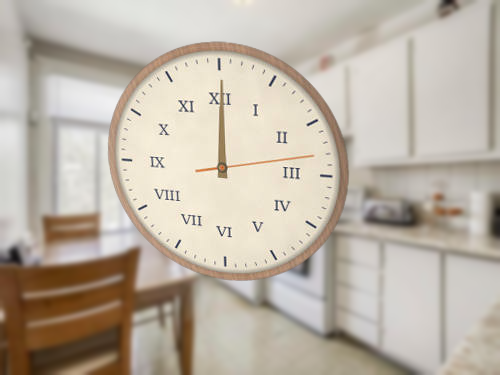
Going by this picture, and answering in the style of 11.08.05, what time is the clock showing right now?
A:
12.00.13
